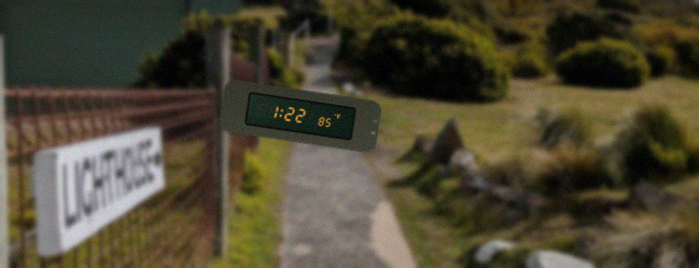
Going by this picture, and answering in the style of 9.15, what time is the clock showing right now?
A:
1.22
